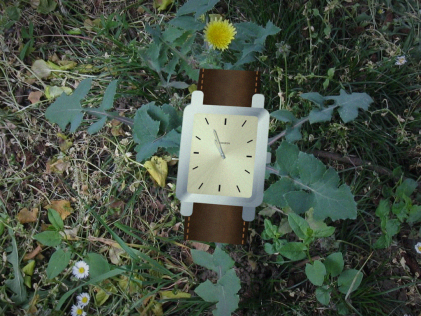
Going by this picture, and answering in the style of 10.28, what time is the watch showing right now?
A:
10.56
